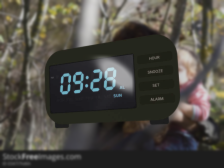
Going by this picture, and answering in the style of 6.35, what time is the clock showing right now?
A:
9.28
